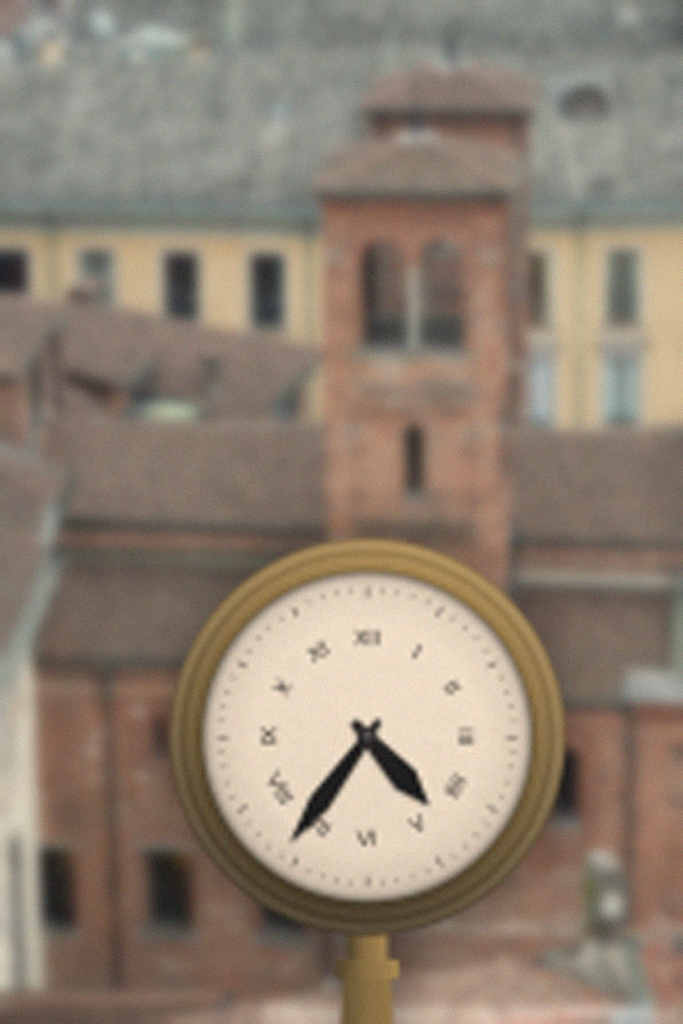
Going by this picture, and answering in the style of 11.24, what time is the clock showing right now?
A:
4.36
